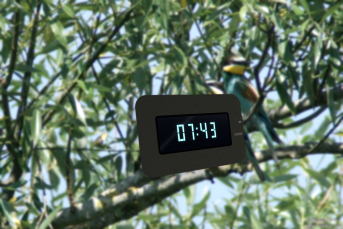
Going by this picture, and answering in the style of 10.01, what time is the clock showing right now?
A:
7.43
